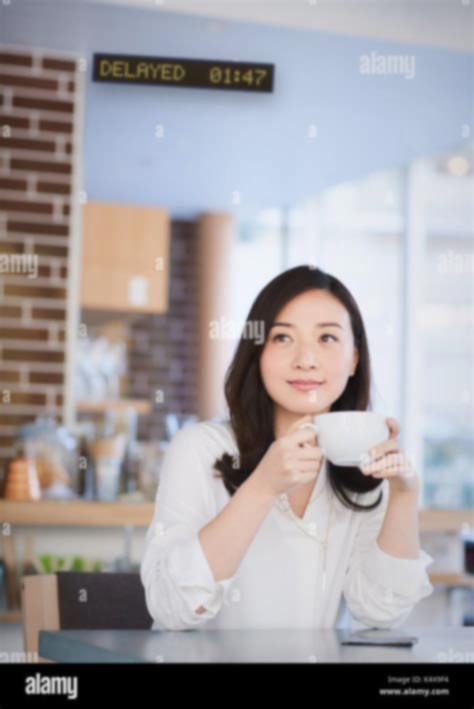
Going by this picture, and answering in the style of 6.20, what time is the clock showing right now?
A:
1.47
